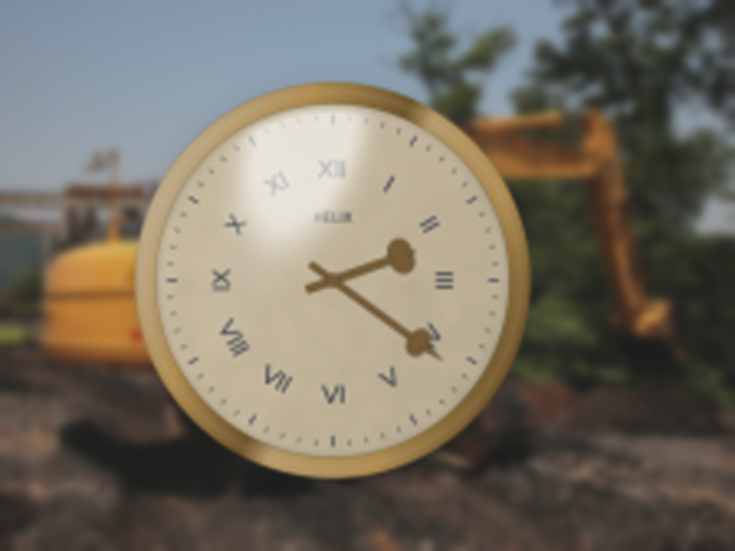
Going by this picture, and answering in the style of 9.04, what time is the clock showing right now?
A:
2.21
